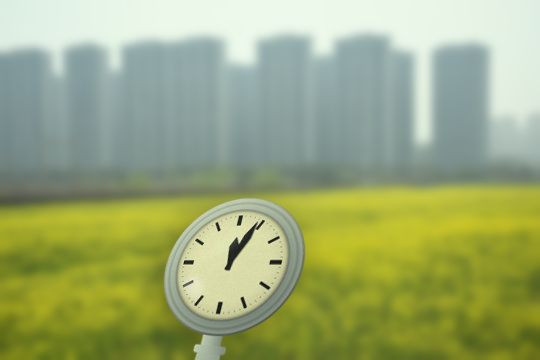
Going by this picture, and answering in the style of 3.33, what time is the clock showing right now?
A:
12.04
